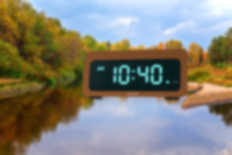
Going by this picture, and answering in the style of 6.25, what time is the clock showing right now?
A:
10.40
